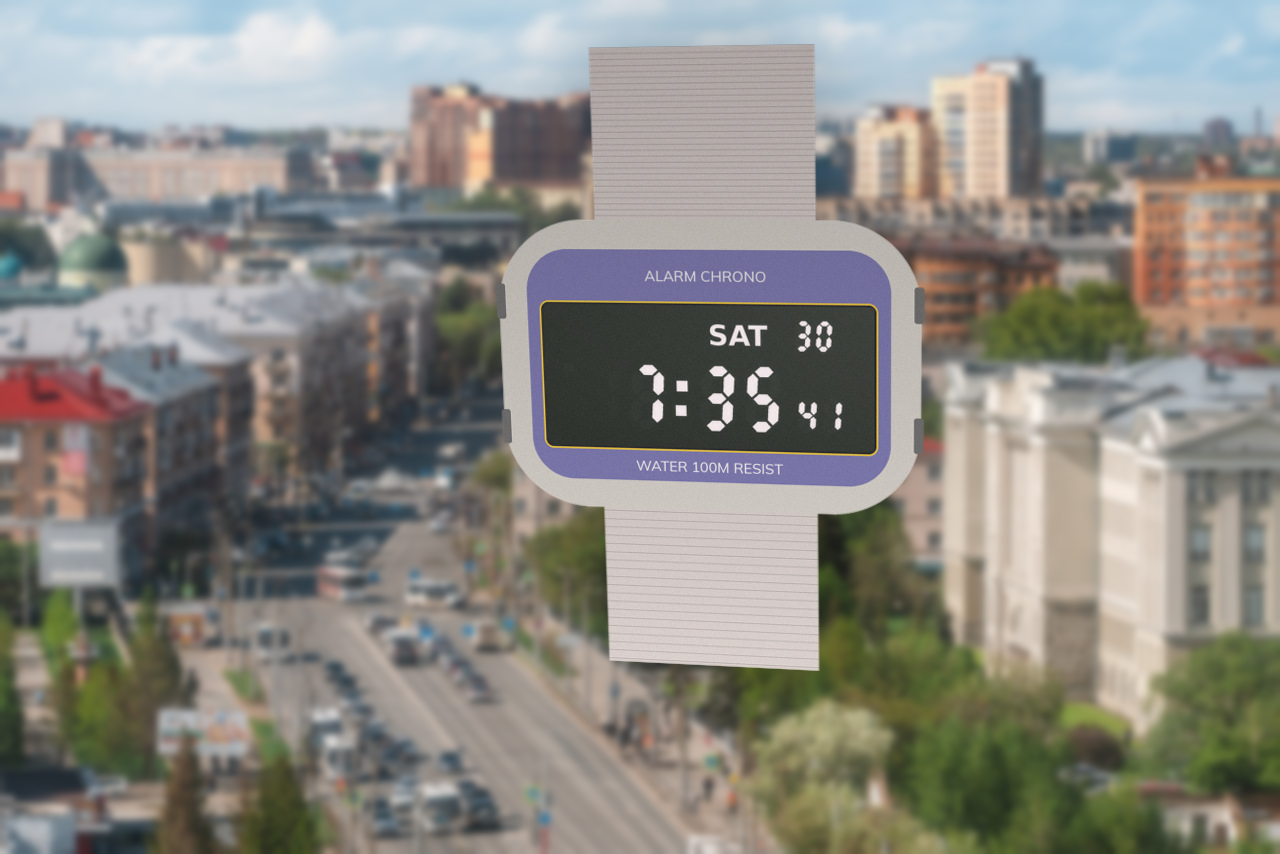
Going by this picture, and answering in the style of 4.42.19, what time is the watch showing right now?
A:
7.35.41
